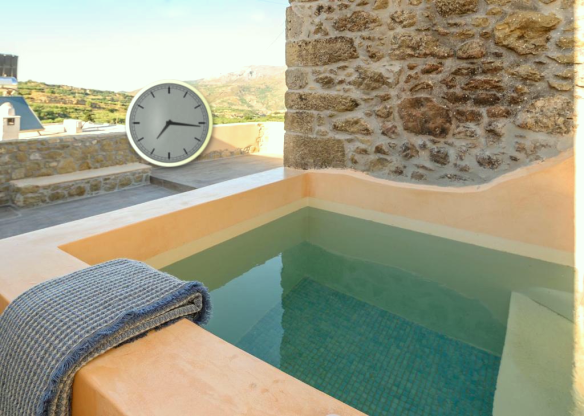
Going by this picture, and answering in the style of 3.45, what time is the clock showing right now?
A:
7.16
